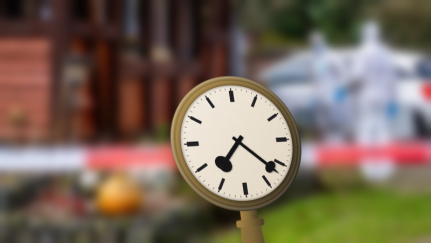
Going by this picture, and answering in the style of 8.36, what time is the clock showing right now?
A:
7.22
